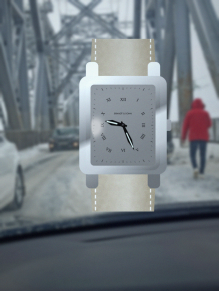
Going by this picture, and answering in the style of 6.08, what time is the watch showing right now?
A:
9.26
